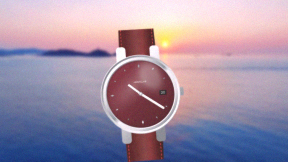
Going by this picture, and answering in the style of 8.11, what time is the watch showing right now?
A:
10.21
